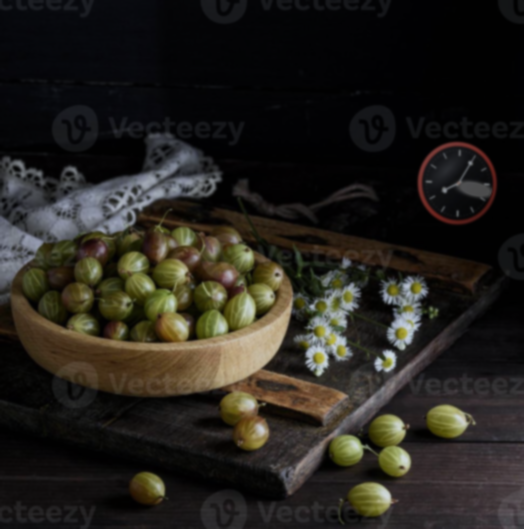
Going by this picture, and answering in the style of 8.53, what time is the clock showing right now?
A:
8.05
